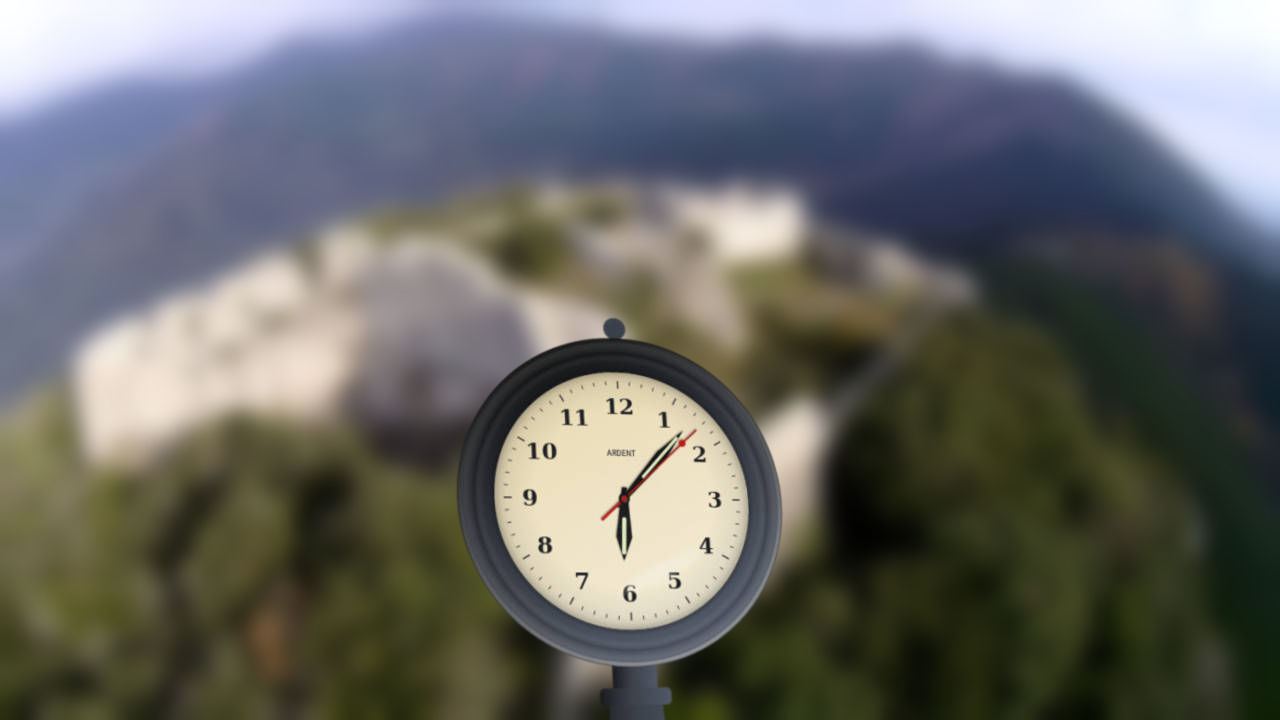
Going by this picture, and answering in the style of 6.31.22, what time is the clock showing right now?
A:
6.07.08
